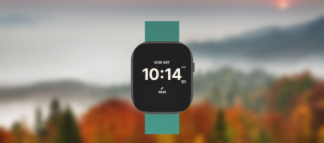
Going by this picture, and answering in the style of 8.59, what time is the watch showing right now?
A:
10.14
